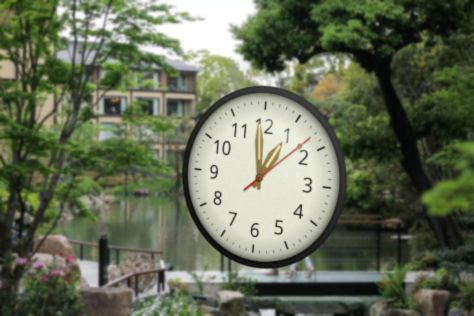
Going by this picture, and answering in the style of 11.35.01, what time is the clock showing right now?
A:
12.59.08
